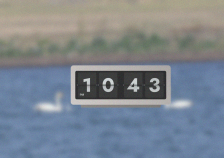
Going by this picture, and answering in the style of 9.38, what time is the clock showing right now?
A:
10.43
